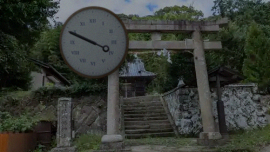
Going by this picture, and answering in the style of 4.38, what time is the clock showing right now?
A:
3.49
